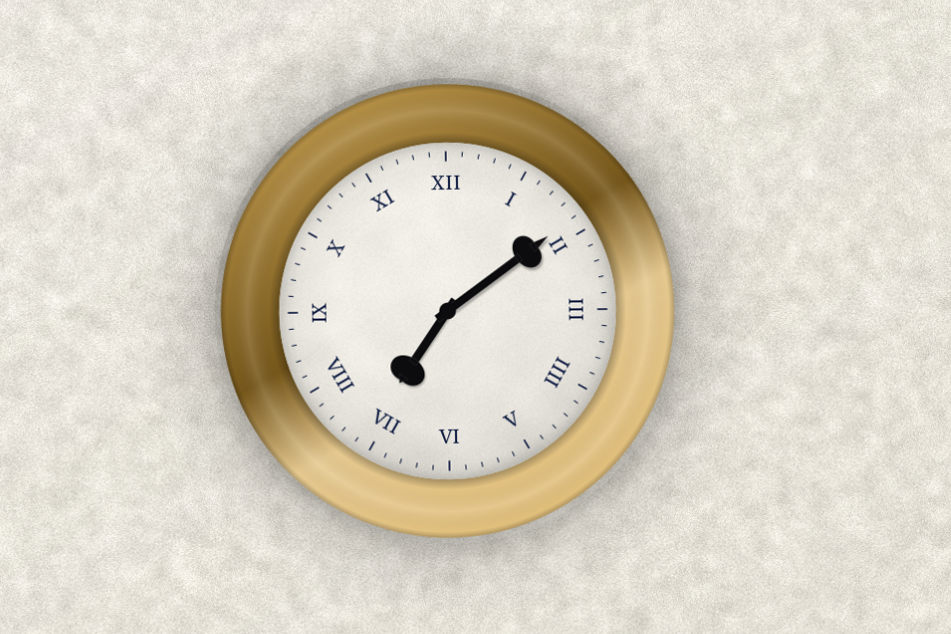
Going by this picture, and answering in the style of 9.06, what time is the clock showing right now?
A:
7.09
